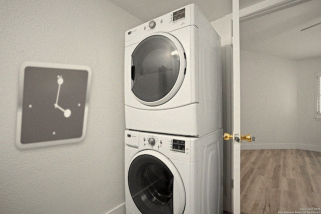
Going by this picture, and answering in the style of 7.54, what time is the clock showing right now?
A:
4.01
